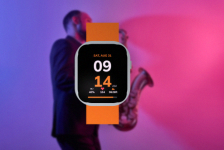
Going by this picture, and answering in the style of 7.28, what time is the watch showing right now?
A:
9.14
